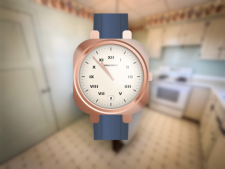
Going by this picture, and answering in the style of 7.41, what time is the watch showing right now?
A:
10.53
